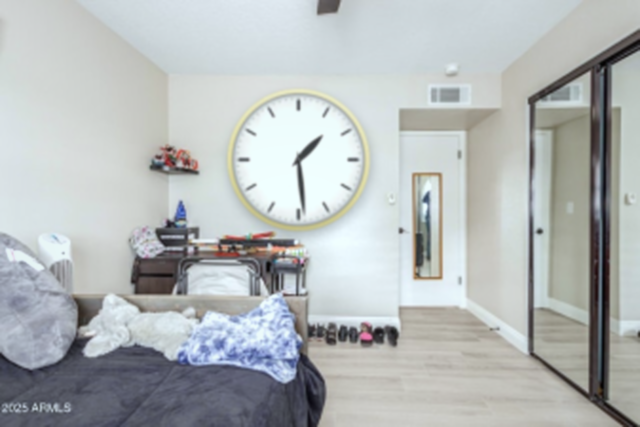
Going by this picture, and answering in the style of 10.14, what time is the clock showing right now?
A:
1.29
